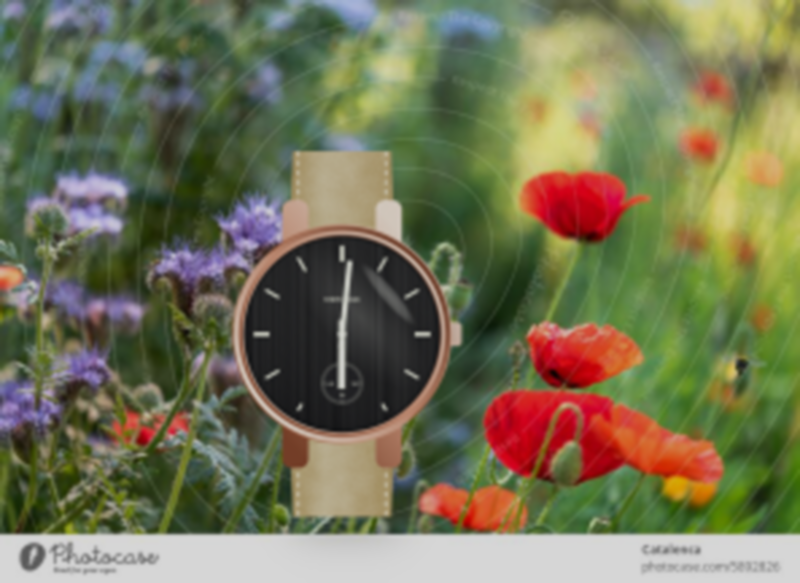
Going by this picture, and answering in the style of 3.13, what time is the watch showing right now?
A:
6.01
